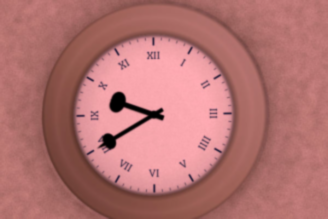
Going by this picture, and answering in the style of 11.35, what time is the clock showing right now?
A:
9.40
